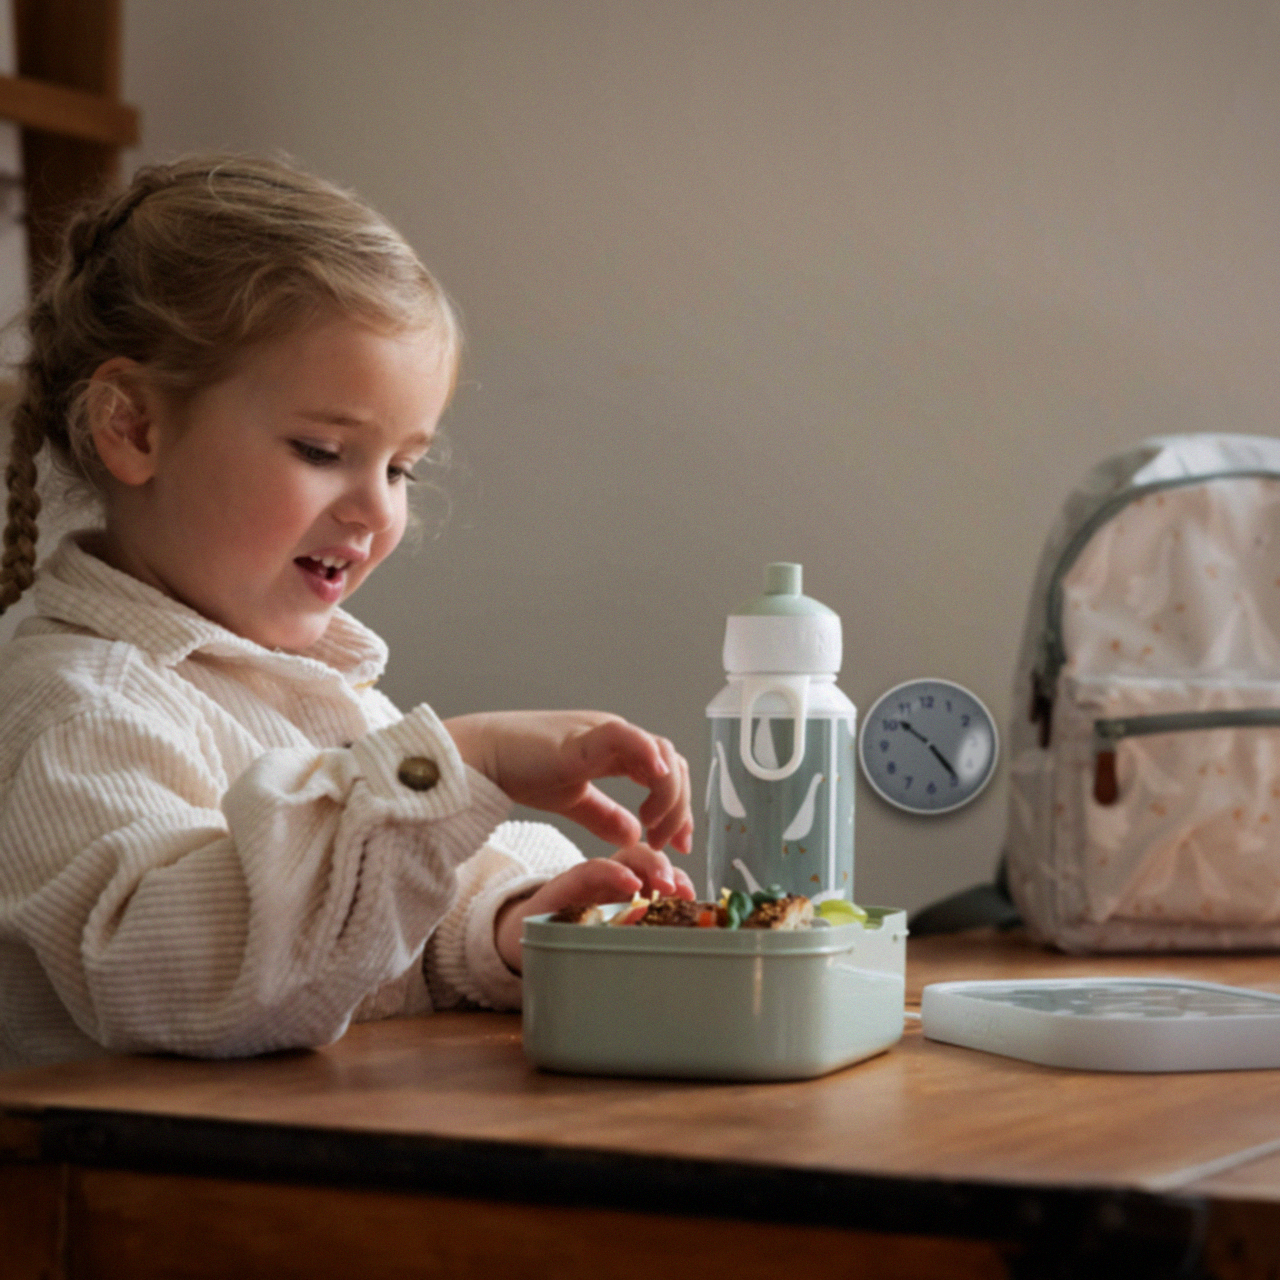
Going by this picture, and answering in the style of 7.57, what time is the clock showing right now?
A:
10.24
